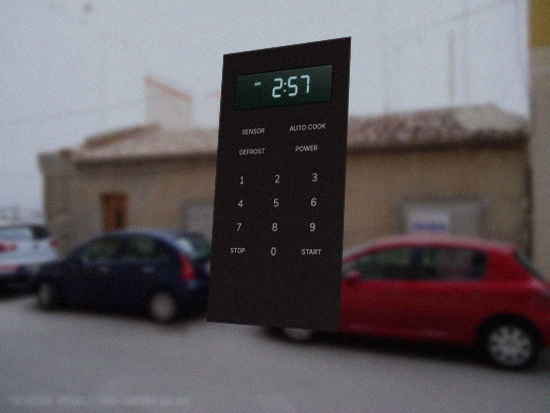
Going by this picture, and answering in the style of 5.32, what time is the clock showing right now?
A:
2.57
